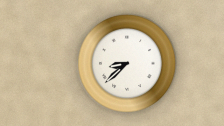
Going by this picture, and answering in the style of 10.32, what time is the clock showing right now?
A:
8.38
